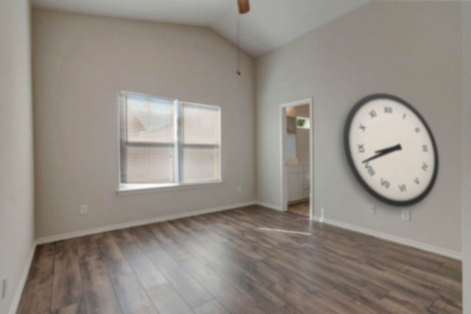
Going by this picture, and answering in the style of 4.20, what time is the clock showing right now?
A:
8.42
